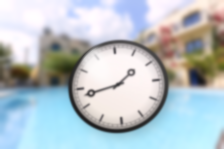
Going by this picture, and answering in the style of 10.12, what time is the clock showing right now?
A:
1.43
